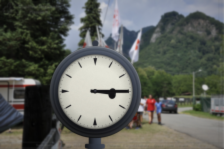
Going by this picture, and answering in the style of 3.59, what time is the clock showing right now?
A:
3.15
